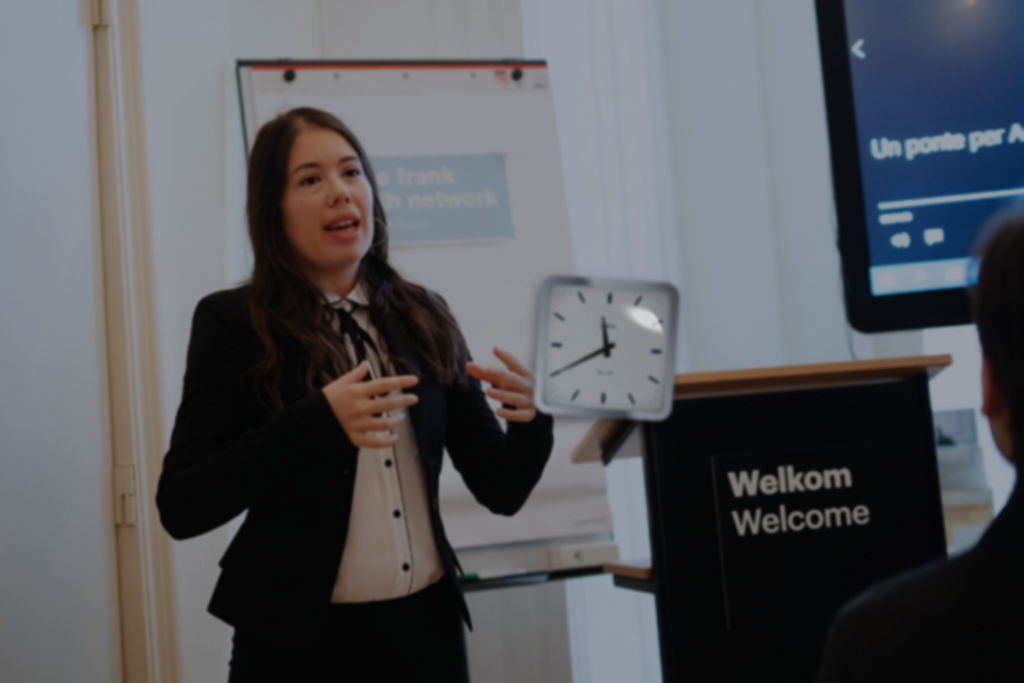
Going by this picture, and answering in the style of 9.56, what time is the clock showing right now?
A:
11.40
